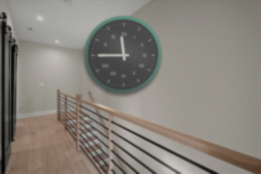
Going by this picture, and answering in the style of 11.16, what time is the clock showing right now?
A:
11.45
